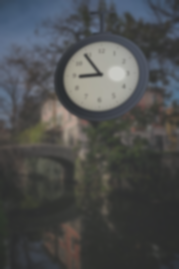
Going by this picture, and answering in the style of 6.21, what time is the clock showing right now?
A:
8.54
